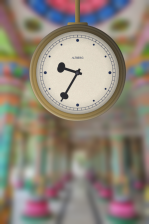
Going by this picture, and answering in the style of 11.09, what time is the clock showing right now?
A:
9.35
